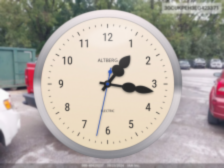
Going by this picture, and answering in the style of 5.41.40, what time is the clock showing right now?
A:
1.16.32
